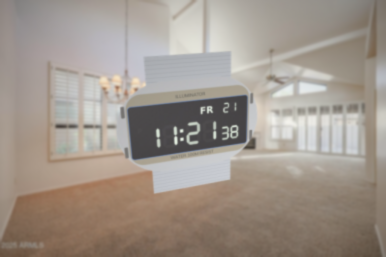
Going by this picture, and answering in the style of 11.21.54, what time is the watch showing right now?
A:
11.21.38
